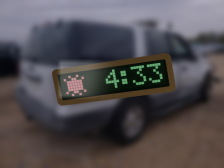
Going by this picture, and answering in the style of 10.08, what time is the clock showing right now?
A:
4.33
